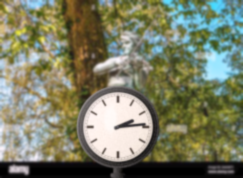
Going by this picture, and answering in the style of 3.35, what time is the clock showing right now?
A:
2.14
